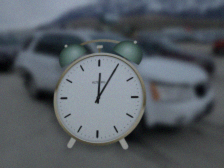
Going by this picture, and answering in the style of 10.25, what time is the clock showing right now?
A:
12.05
